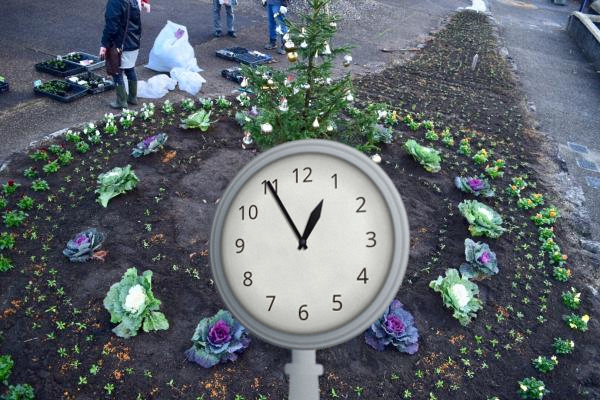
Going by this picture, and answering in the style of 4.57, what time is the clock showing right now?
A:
12.55
